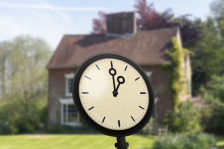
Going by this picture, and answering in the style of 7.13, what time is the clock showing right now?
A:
1.00
